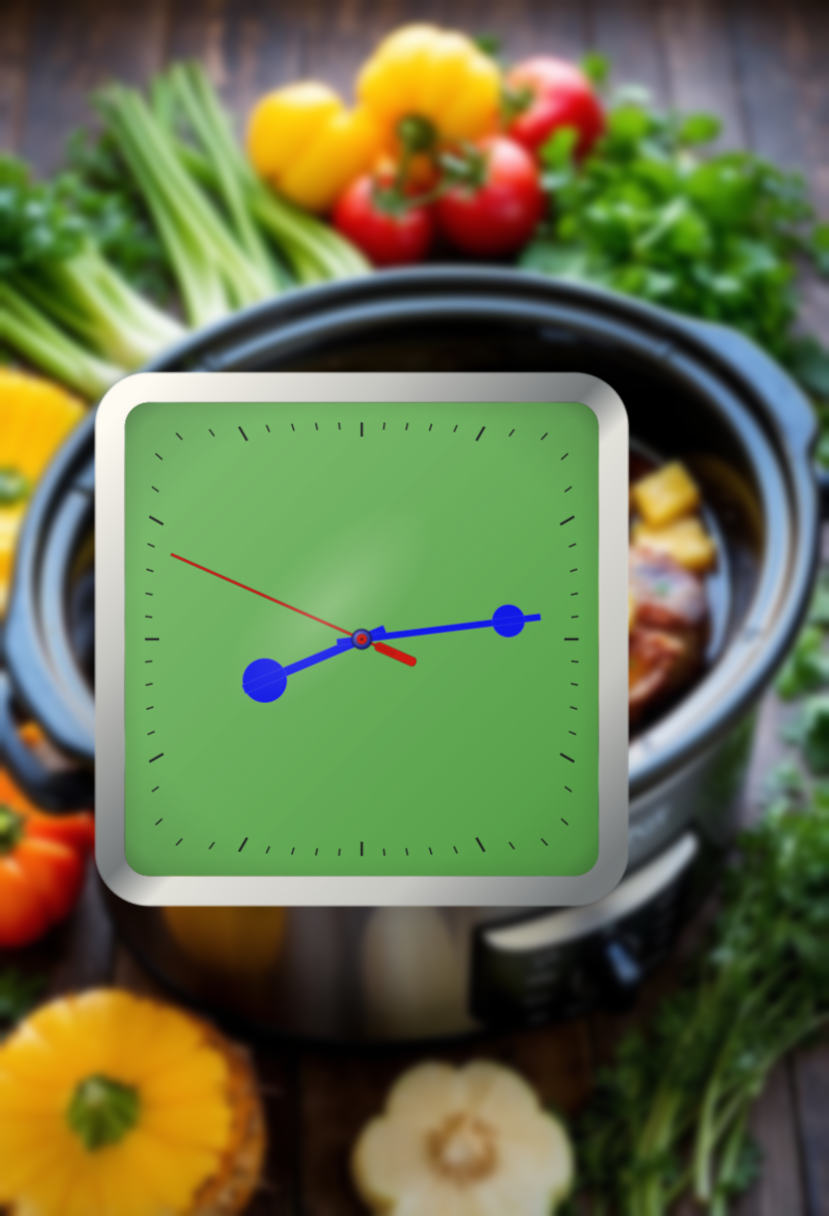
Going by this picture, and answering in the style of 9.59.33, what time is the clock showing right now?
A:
8.13.49
